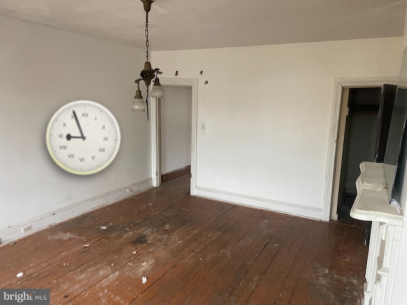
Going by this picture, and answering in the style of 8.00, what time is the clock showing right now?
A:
8.56
